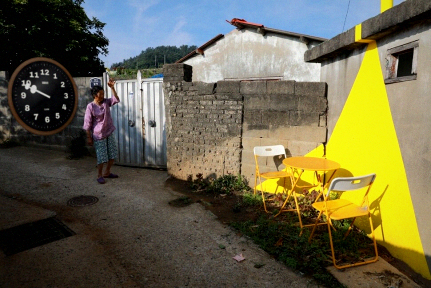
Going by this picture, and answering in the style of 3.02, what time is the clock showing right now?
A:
9.49
